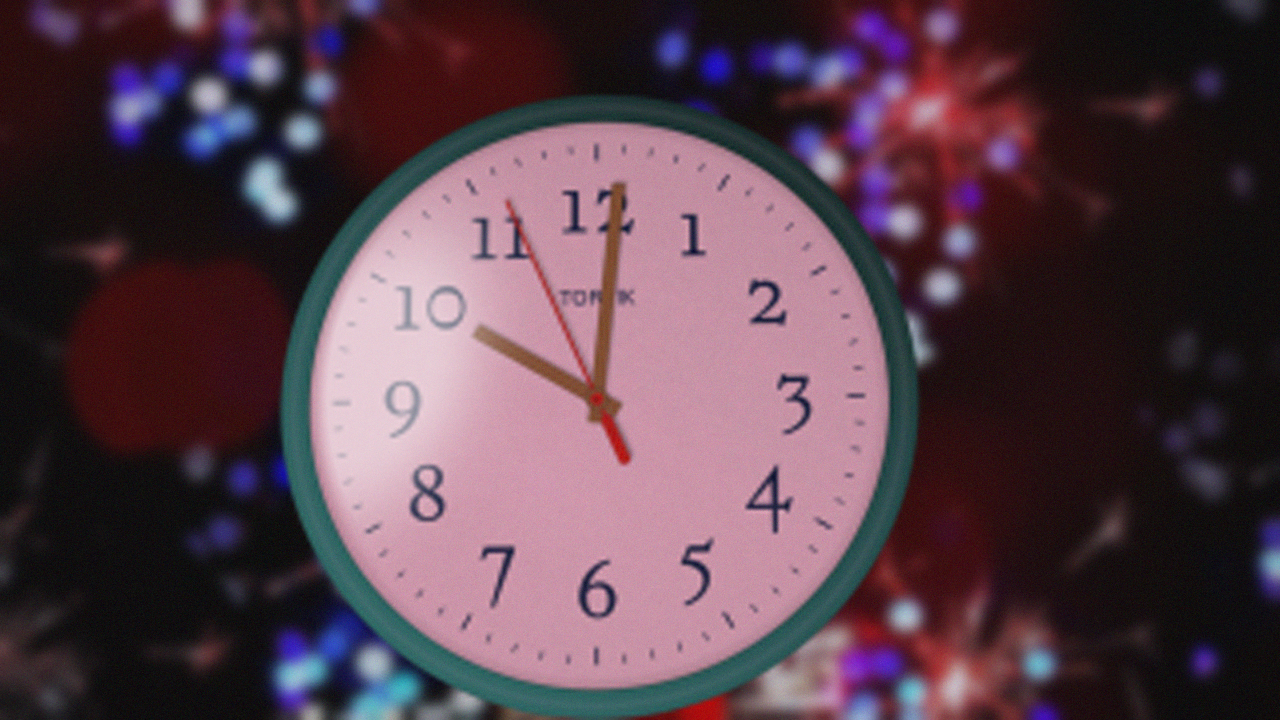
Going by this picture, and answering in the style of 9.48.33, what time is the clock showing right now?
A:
10.00.56
